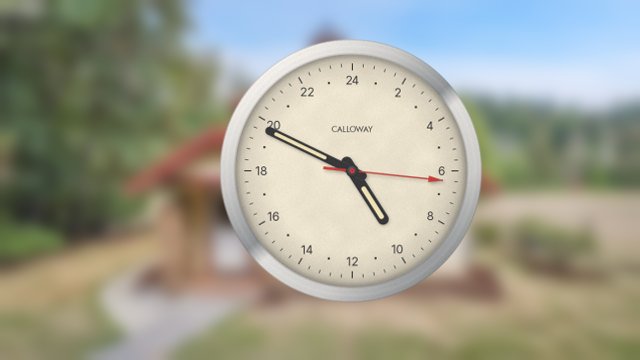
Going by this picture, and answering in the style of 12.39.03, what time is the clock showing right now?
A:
9.49.16
